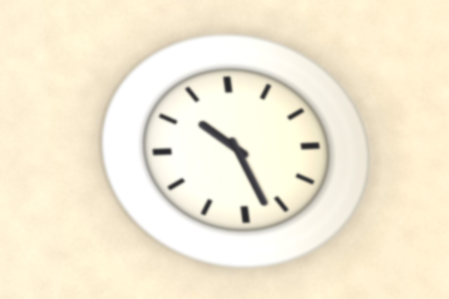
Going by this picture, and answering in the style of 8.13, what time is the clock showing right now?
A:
10.27
